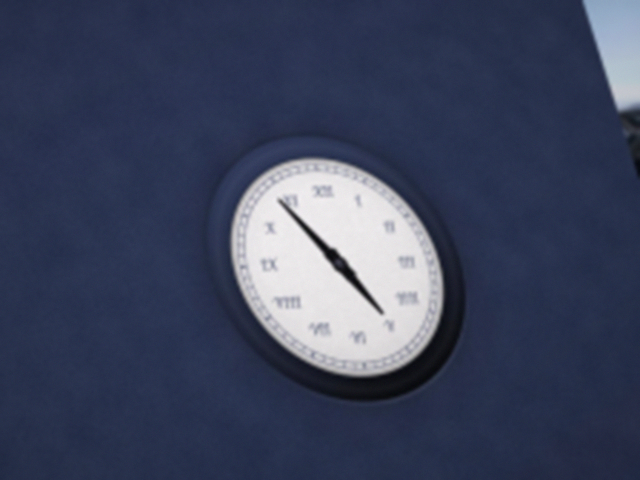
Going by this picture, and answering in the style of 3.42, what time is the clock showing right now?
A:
4.54
